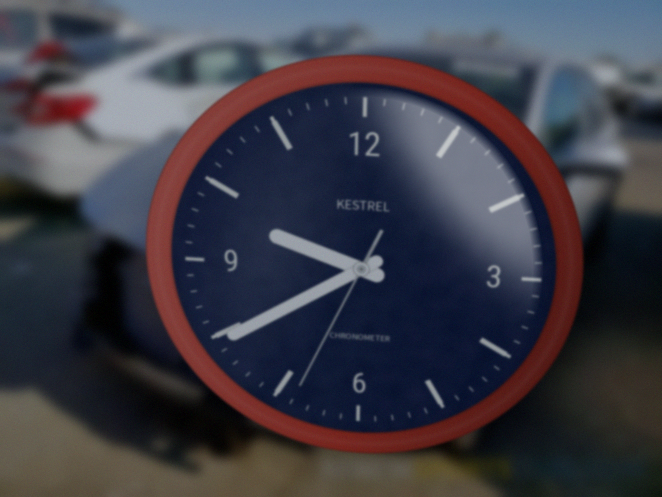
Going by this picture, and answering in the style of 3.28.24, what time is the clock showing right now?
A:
9.39.34
